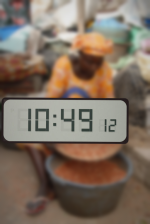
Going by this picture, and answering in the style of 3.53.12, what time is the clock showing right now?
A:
10.49.12
